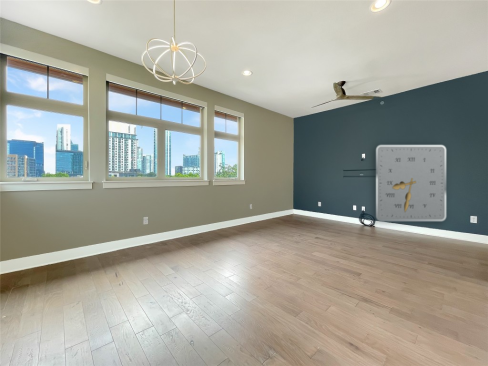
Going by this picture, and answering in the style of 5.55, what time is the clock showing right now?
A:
8.32
